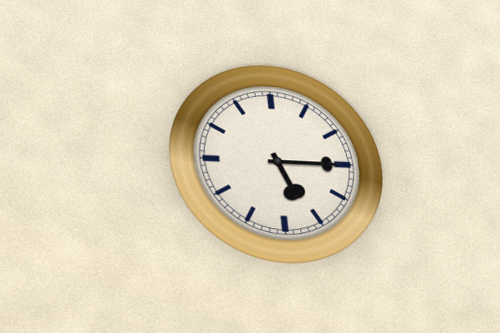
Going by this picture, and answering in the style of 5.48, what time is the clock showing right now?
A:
5.15
